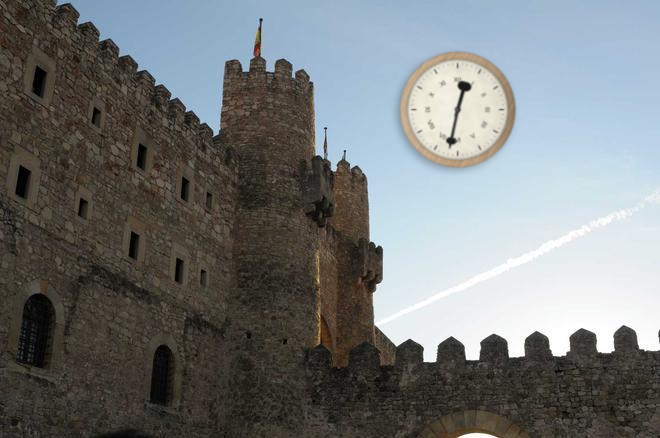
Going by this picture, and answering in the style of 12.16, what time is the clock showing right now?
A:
12.32
